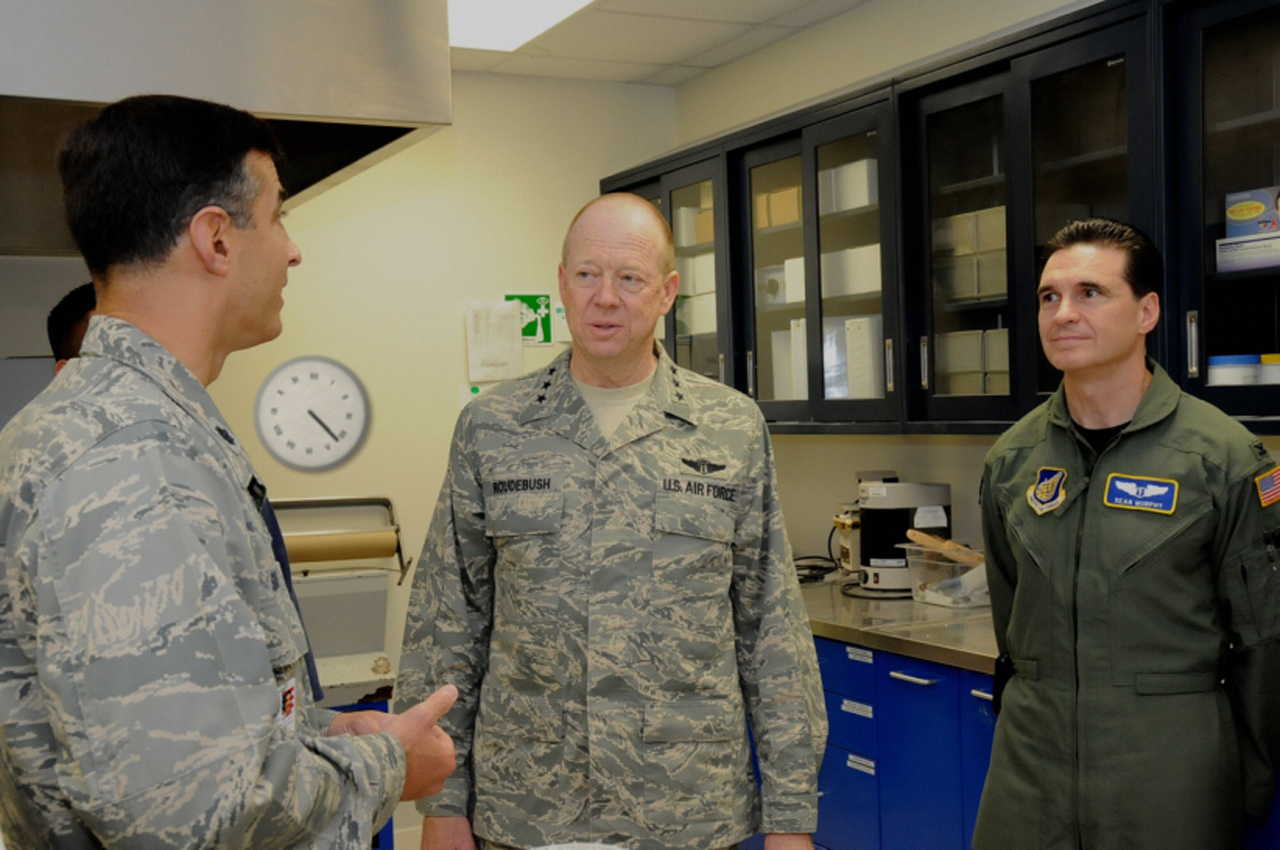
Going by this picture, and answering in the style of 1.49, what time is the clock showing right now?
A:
4.22
